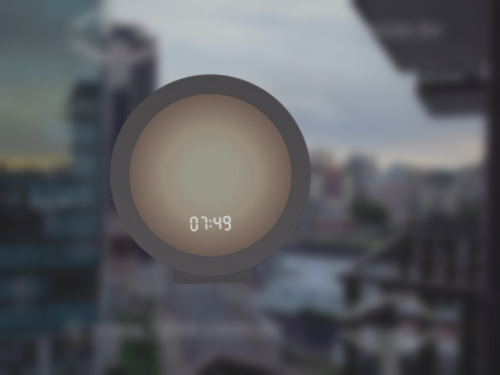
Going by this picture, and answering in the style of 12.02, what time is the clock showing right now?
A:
7.49
